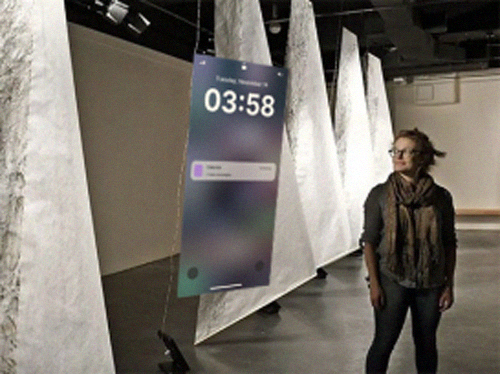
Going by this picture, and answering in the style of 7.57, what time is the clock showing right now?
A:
3.58
